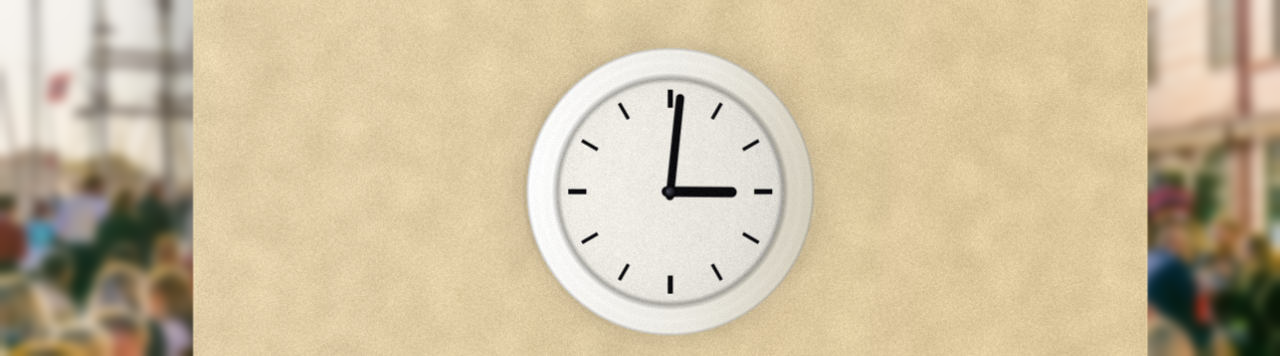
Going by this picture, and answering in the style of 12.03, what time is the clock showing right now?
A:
3.01
